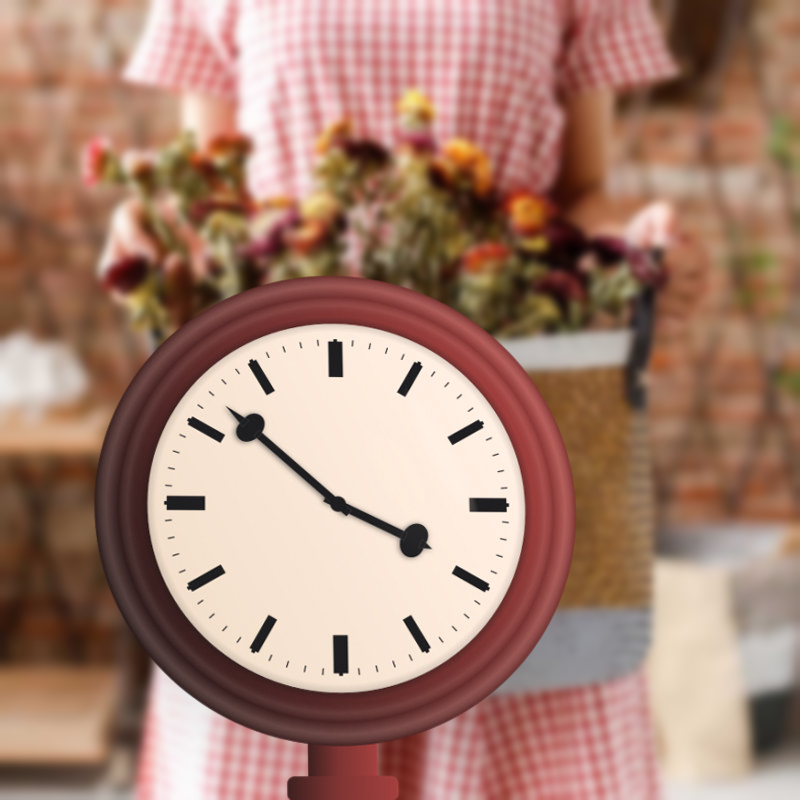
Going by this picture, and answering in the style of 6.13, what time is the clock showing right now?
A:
3.52
